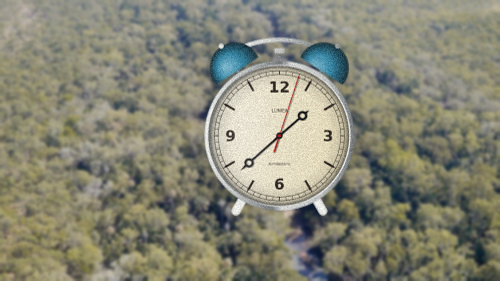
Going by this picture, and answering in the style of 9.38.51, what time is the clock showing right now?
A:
1.38.03
